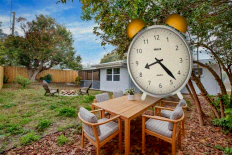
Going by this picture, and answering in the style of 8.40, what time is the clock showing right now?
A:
8.23
